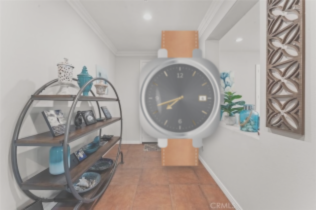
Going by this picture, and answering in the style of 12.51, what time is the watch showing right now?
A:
7.42
